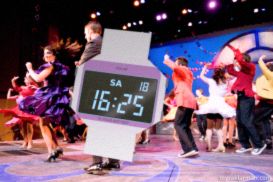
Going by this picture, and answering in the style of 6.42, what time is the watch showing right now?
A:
16.25
